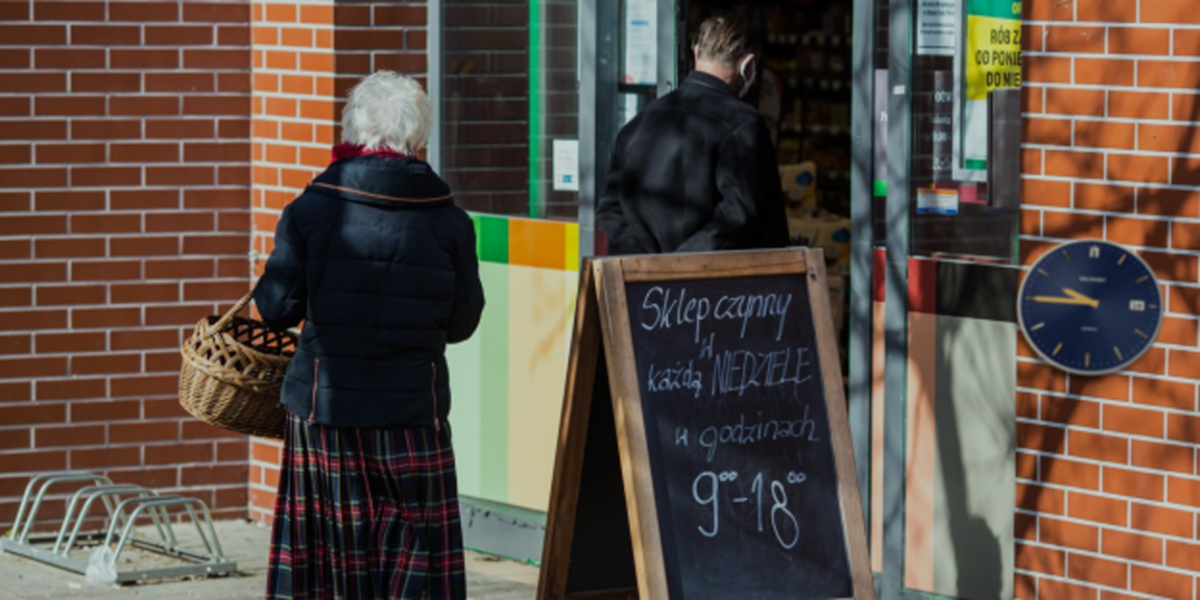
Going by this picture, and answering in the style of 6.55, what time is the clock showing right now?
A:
9.45
